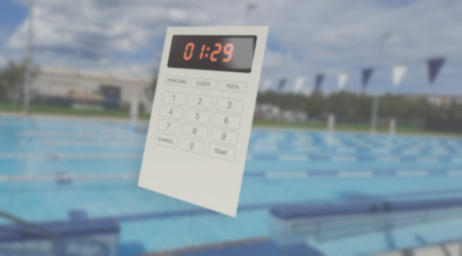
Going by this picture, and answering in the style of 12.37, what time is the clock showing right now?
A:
1.29
